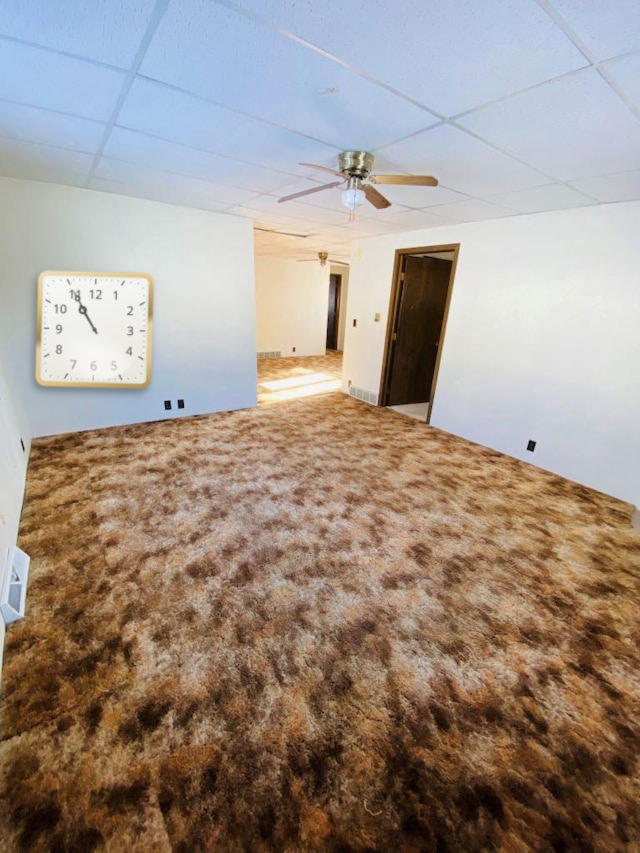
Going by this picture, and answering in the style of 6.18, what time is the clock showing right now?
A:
10.55
